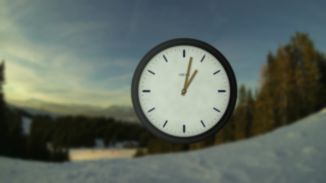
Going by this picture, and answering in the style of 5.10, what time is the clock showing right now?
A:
1.02
